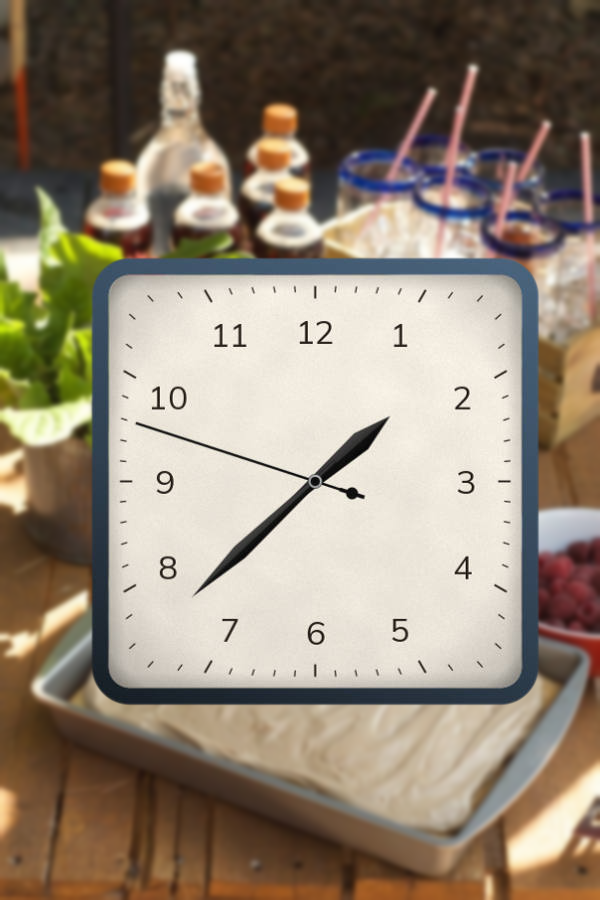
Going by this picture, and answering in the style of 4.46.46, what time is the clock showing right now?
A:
1.37.48
